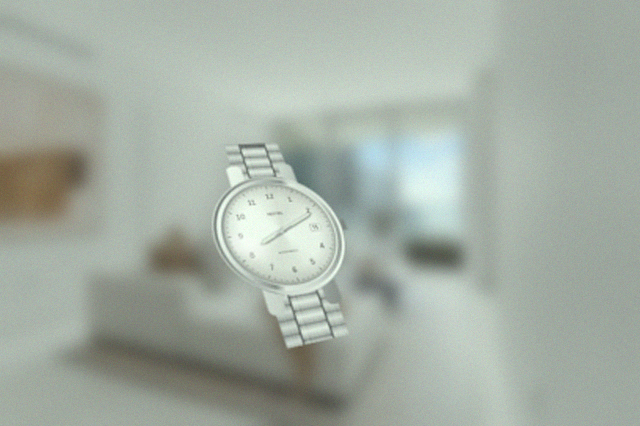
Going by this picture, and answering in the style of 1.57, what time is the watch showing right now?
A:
8.11
